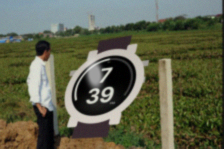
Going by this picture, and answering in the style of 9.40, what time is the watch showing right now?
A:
7.39
